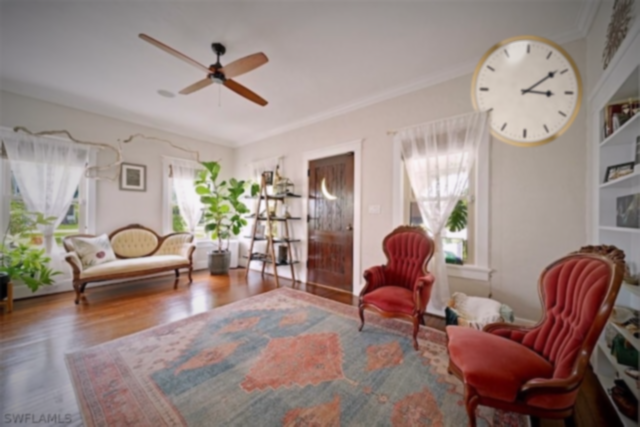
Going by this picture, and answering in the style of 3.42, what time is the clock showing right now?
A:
3.09
